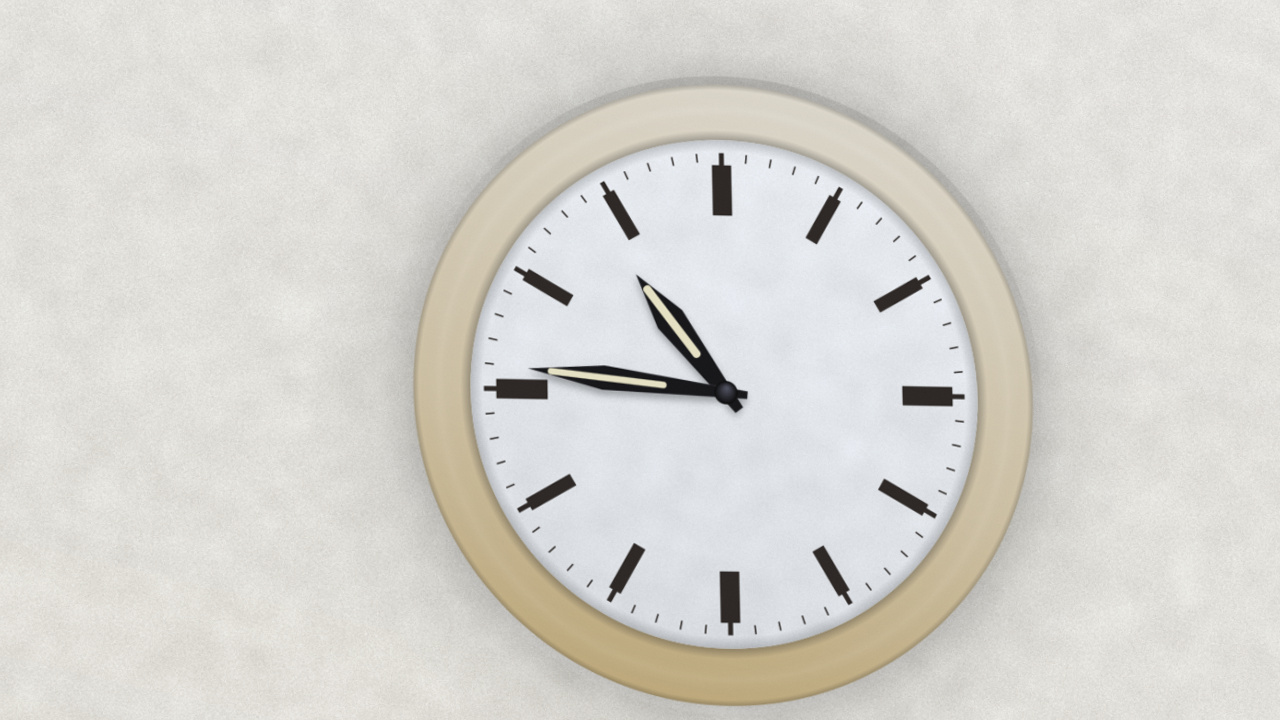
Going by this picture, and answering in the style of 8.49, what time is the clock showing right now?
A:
10.46
